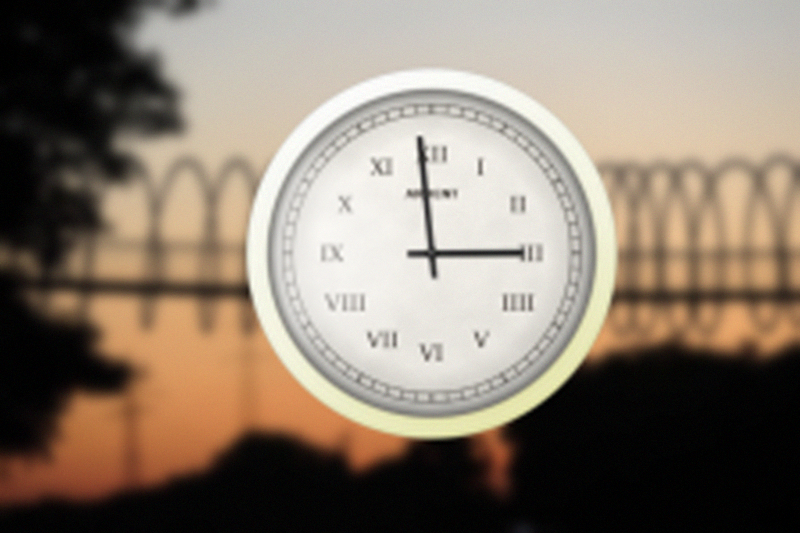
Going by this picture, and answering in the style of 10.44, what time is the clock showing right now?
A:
2.59
